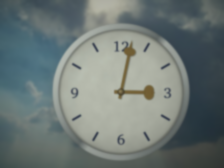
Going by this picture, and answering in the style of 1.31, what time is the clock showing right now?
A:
3.02
